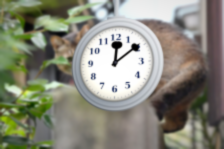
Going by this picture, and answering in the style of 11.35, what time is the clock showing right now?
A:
12.09
